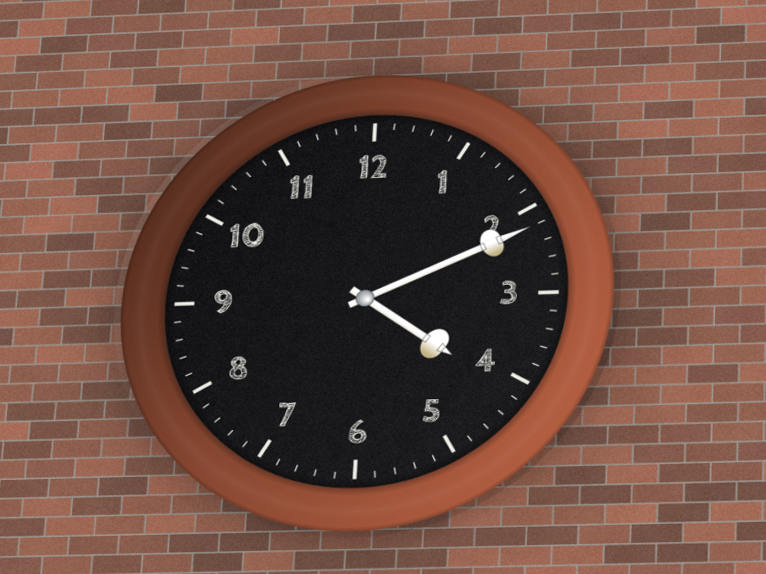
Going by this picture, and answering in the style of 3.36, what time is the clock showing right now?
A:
4.11
